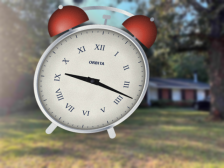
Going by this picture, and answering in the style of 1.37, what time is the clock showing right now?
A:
9.18
